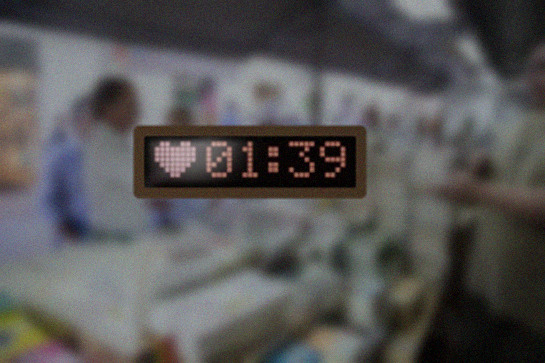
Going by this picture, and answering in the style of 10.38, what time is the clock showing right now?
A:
1.39
